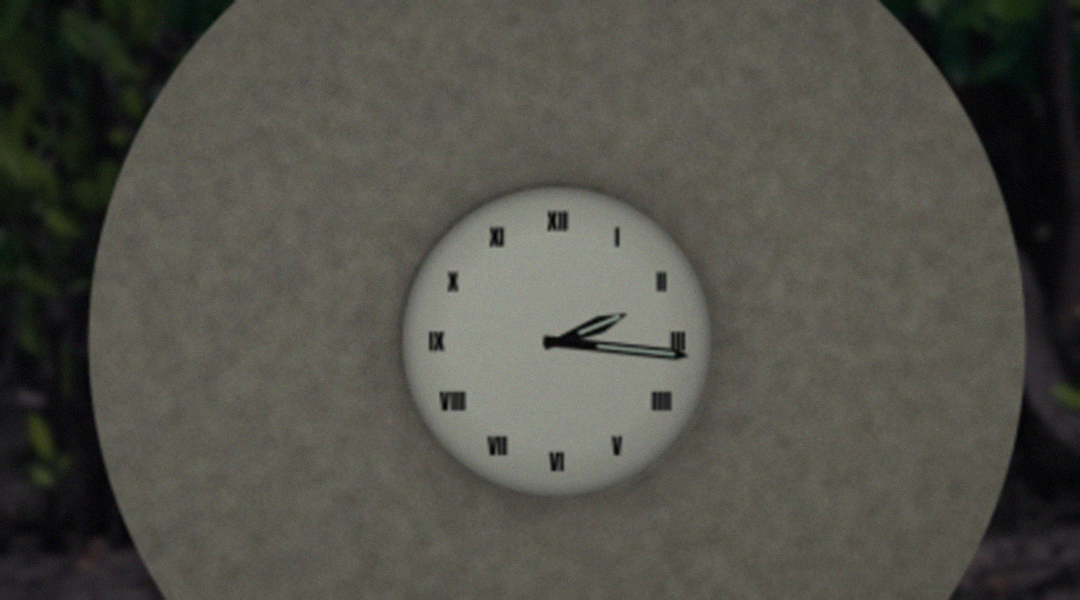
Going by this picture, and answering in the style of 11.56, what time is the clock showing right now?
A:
2.16
